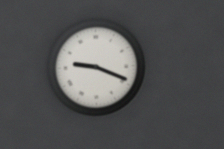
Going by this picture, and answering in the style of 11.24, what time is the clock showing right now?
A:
9.19
